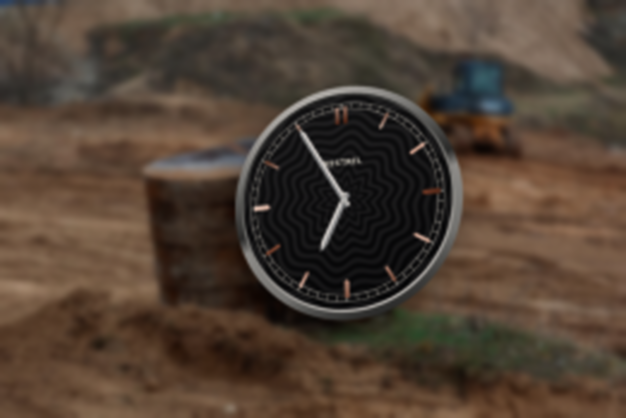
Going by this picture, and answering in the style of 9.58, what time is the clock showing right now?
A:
6.55
